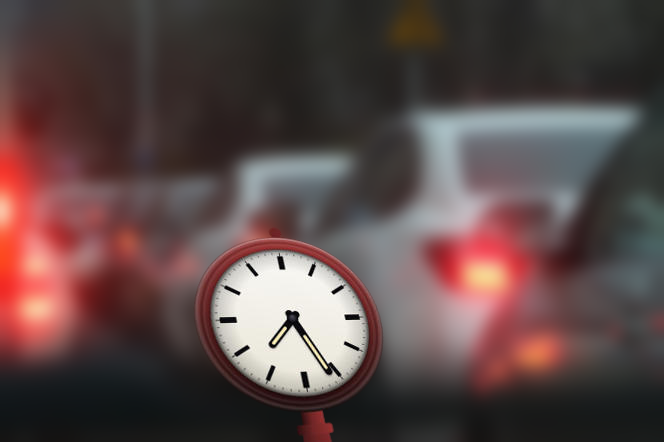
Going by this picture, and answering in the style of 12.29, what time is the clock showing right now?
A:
7.26
